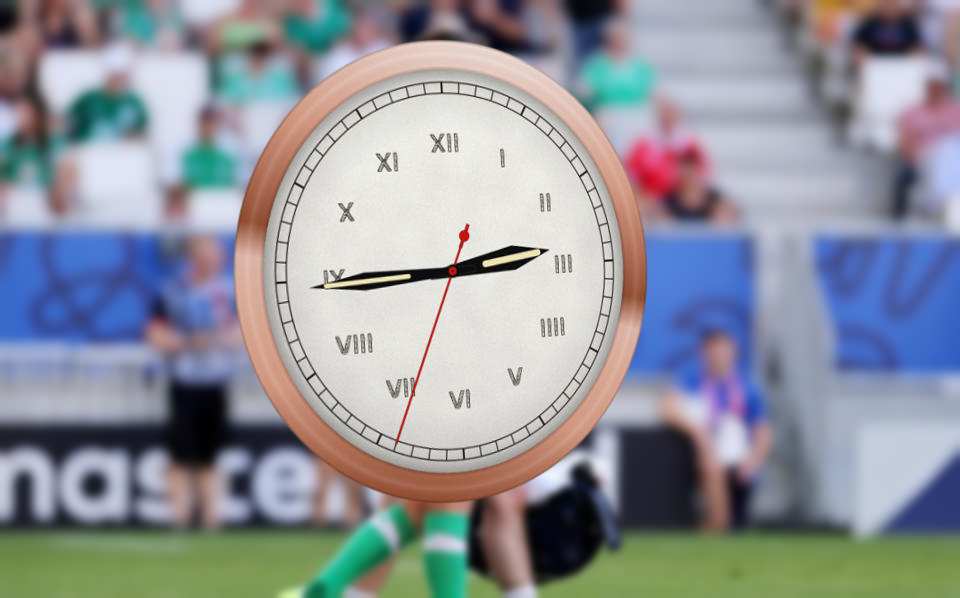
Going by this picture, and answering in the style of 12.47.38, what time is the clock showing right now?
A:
2.44.34
